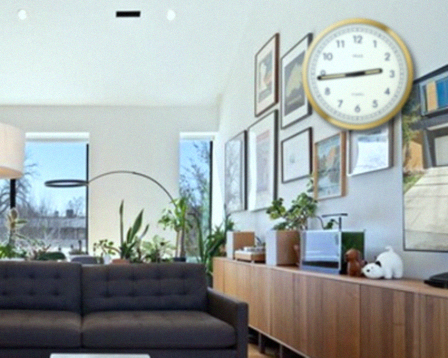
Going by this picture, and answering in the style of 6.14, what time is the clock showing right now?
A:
2.44
